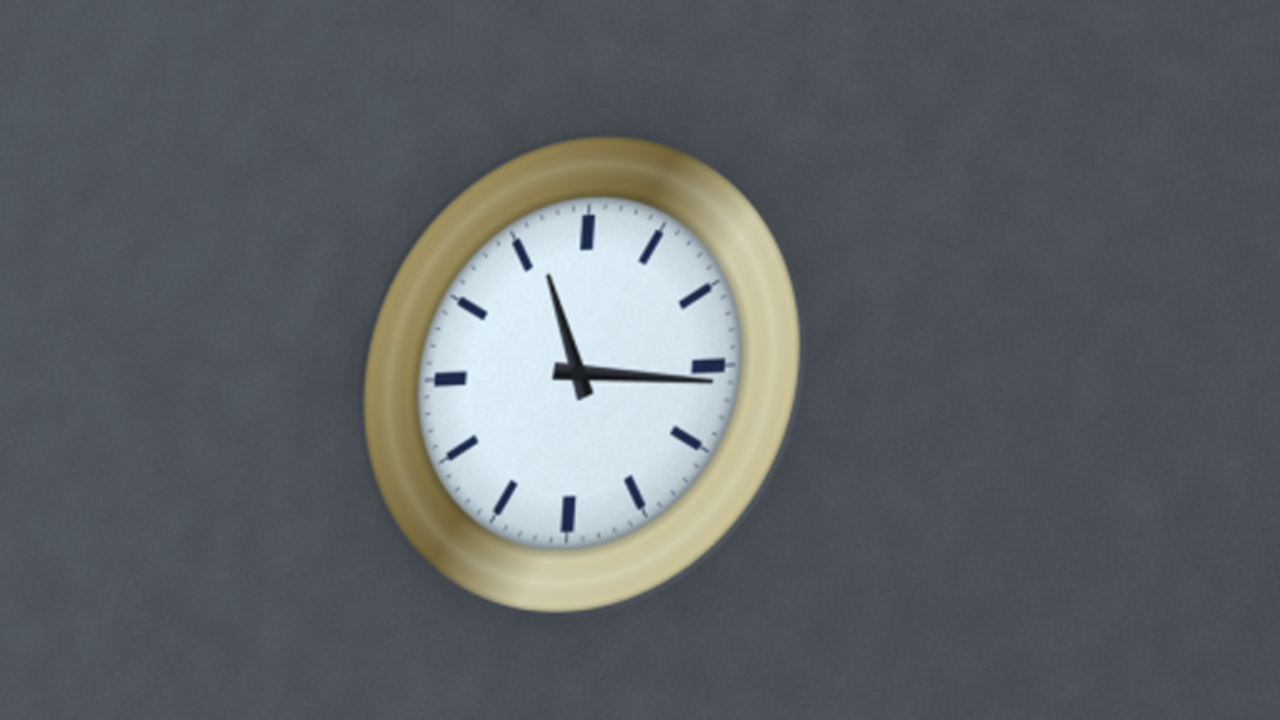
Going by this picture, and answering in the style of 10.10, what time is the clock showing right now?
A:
11.16
